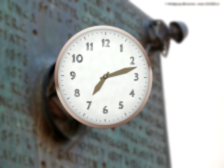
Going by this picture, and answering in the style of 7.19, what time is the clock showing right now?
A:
7.12
